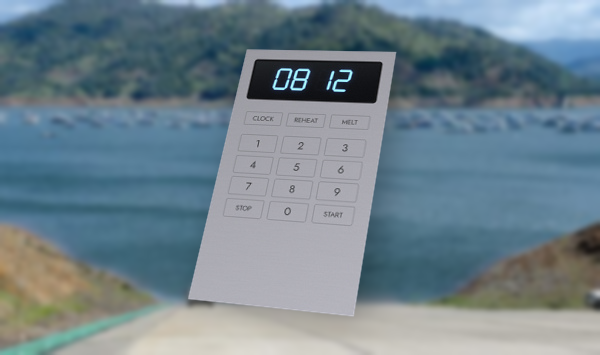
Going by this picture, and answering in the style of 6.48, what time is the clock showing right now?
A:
8.12
